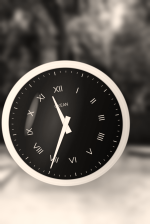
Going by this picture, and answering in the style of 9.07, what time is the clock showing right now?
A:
11.35
